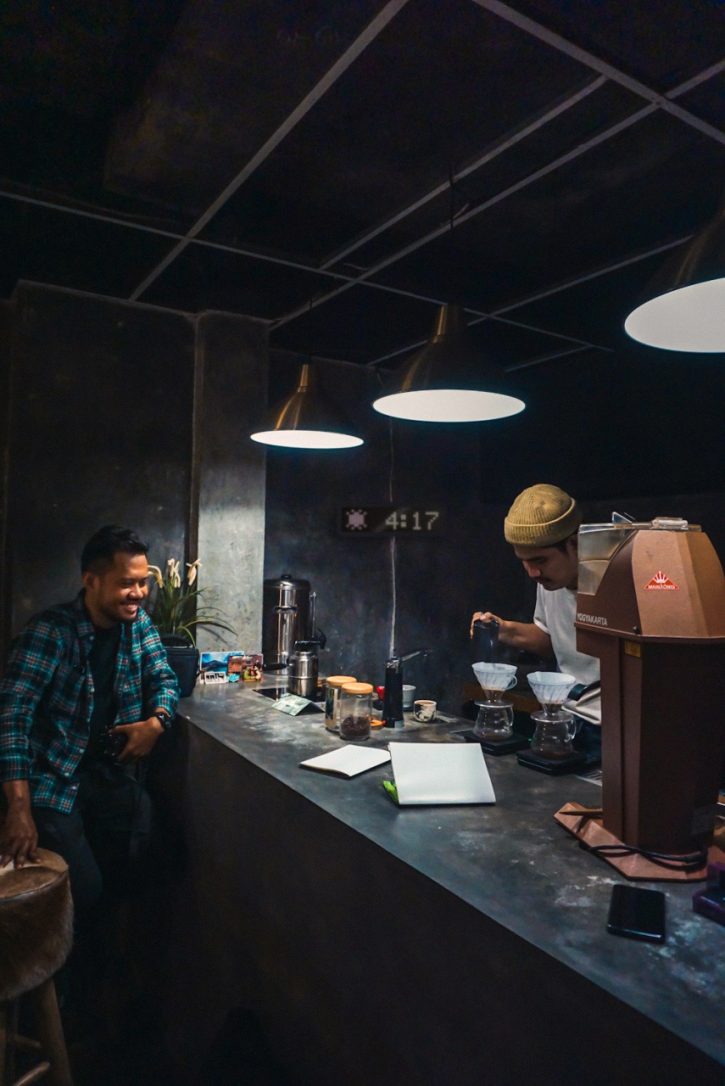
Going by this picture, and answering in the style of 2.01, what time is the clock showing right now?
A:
4.17
